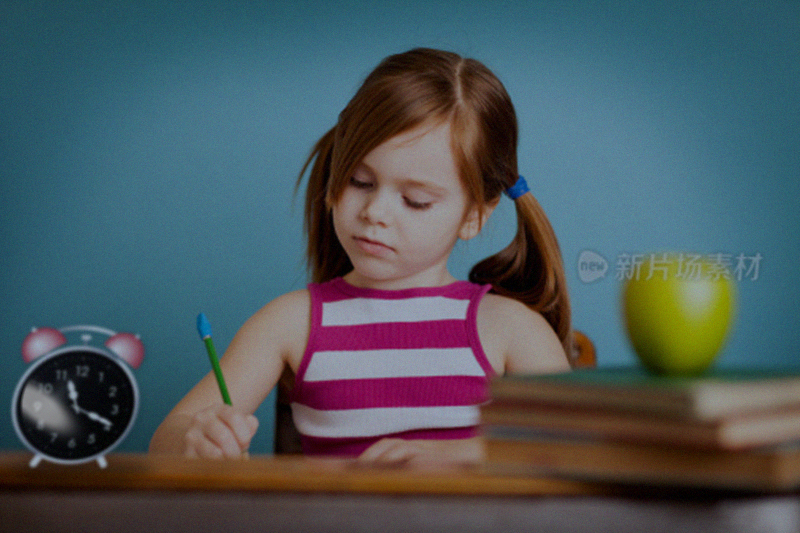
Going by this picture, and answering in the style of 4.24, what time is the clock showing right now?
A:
11.19
